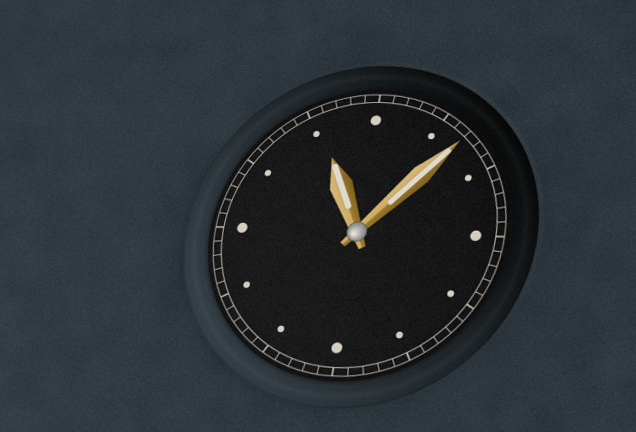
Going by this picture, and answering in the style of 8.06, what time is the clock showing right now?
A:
11.07
